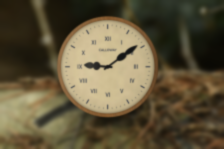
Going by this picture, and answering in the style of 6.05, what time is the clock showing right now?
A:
9.09
